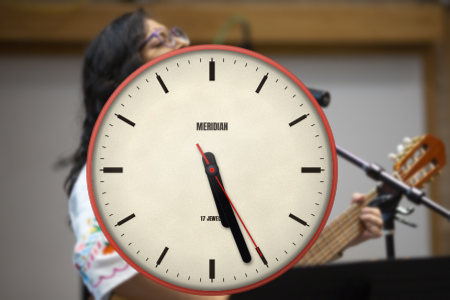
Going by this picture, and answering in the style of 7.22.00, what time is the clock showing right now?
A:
5.26.25
